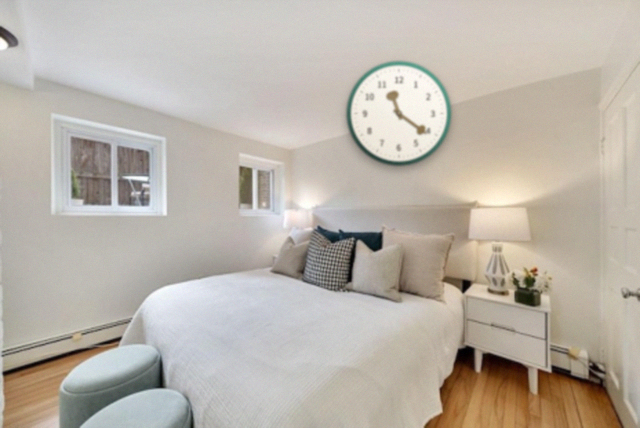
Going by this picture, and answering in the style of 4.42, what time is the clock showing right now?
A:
11.21
